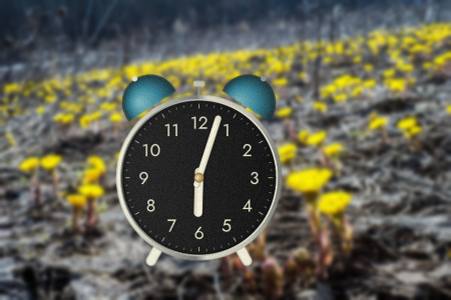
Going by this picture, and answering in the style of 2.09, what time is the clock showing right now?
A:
6.03
